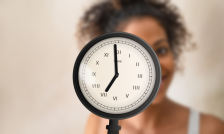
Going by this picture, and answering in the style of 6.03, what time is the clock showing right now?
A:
6.59
